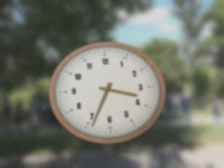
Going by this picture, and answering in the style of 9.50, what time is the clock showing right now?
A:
3.34
